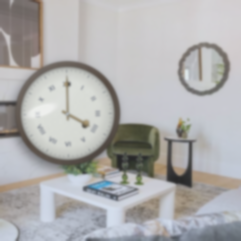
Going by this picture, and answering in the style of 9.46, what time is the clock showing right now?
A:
4.00
